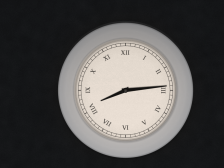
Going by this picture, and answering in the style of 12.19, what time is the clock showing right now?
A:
8.14
